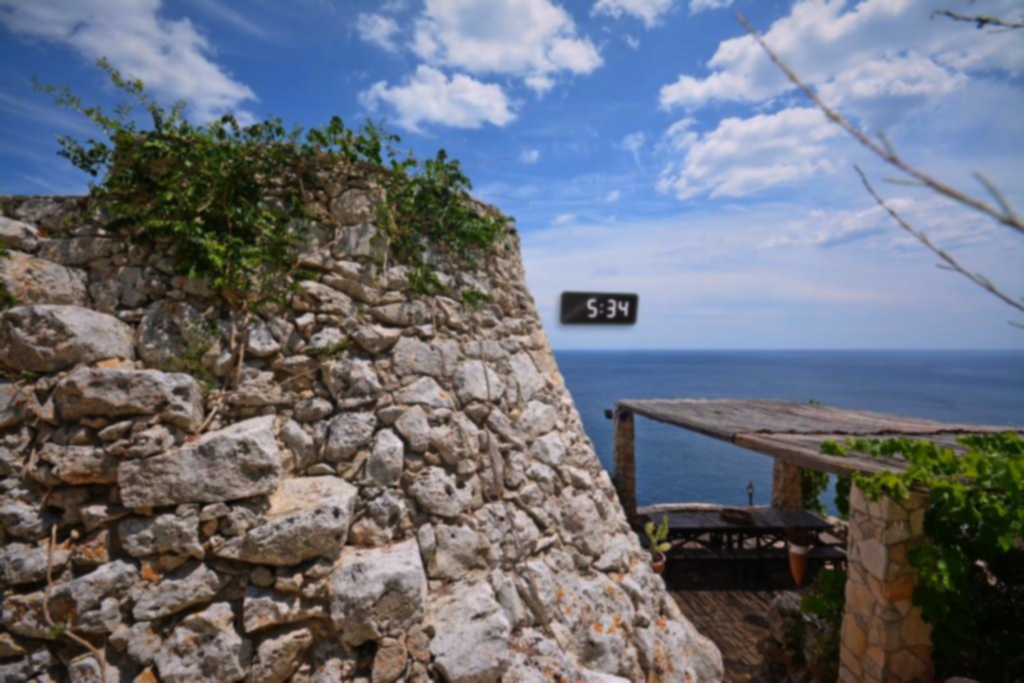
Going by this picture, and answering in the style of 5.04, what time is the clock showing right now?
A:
5.34
